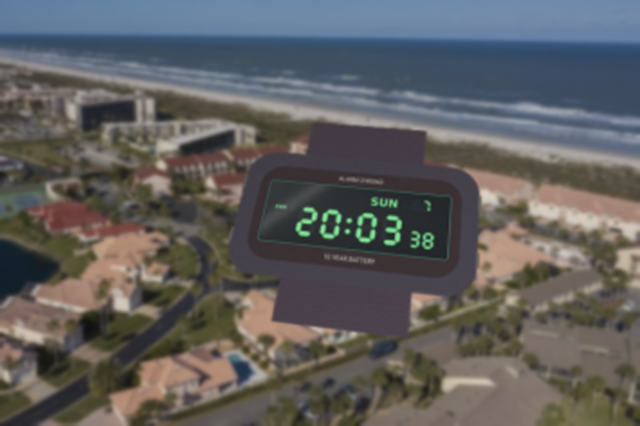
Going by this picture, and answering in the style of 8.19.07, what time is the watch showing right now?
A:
20.03.38
